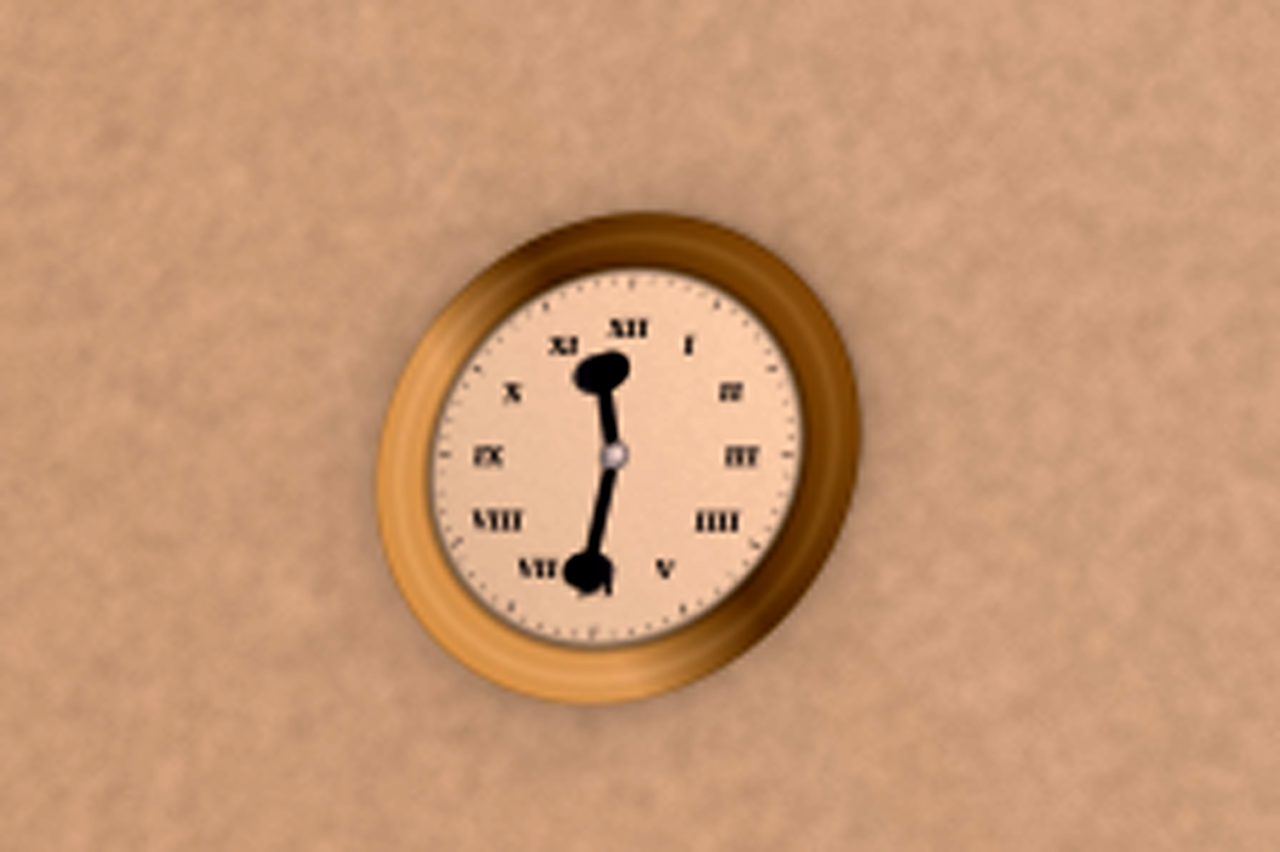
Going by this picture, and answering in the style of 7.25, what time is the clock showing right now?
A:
11.31
